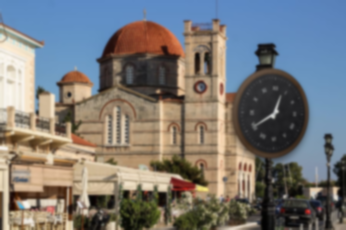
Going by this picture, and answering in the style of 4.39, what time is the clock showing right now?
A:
12.40
